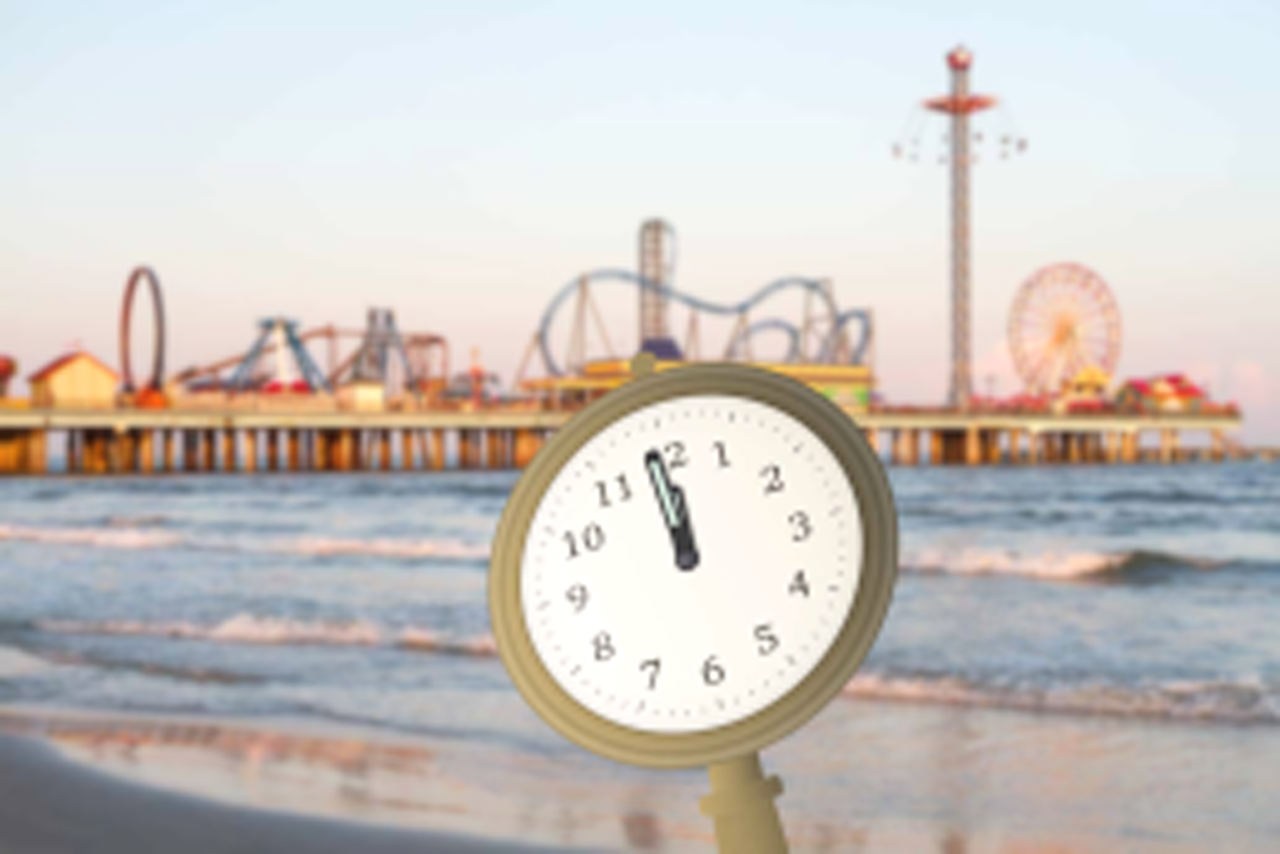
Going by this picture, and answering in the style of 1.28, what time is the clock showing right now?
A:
11.59
